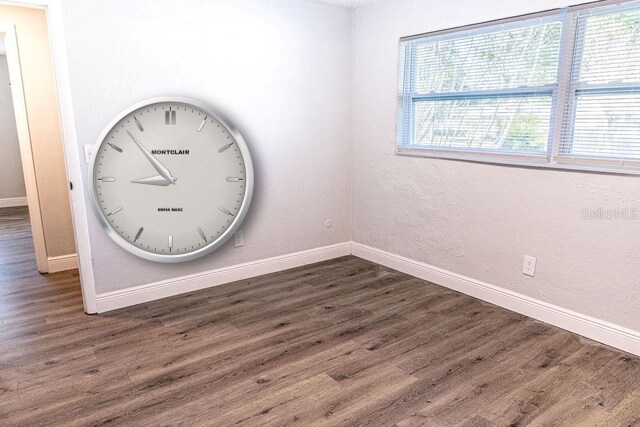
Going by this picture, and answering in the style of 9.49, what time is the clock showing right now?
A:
8.53
